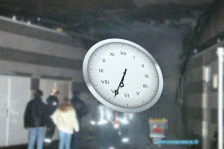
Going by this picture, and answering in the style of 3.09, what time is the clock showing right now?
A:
6.34
